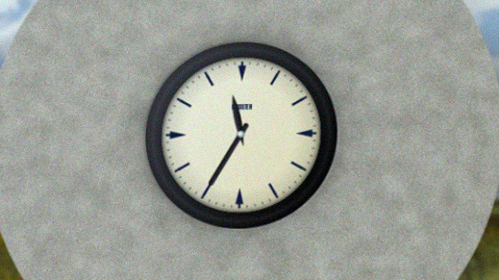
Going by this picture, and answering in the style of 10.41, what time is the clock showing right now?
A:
11.35
